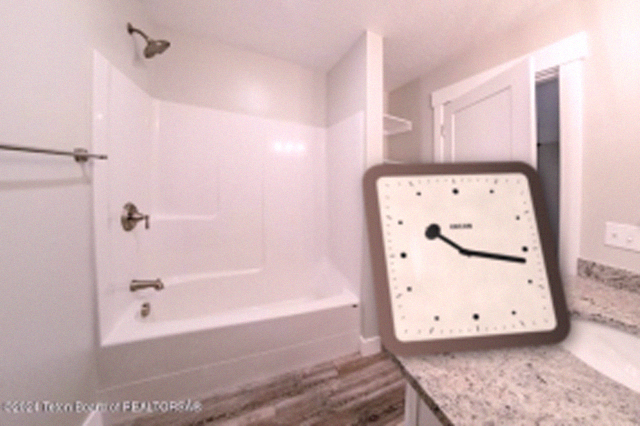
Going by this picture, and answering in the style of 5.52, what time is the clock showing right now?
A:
10.17
